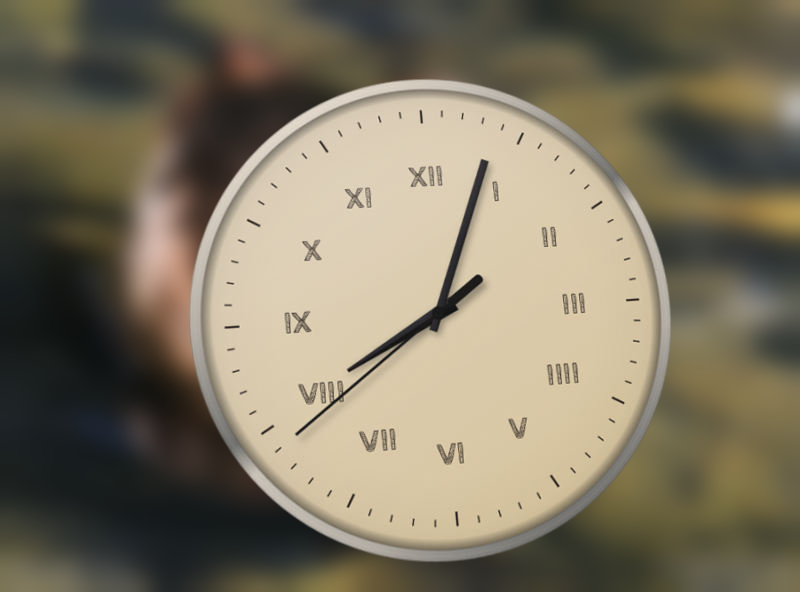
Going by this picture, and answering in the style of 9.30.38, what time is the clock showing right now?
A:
8.03.39
